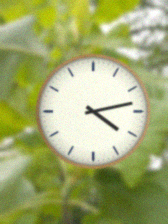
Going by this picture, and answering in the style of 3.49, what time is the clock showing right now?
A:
4.13
